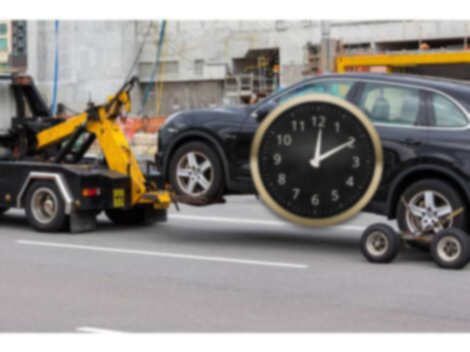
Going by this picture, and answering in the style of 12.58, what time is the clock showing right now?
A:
12.10
